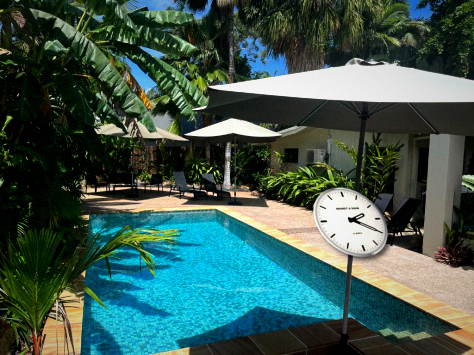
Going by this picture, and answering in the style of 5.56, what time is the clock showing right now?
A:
2.20
